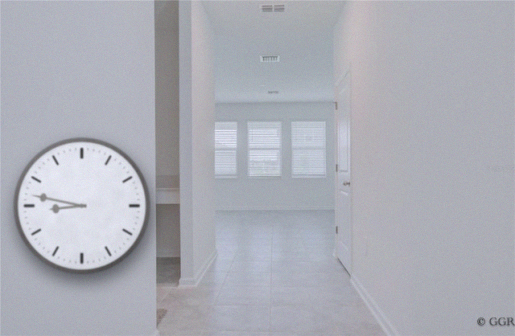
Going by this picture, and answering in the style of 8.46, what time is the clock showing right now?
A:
8.47
